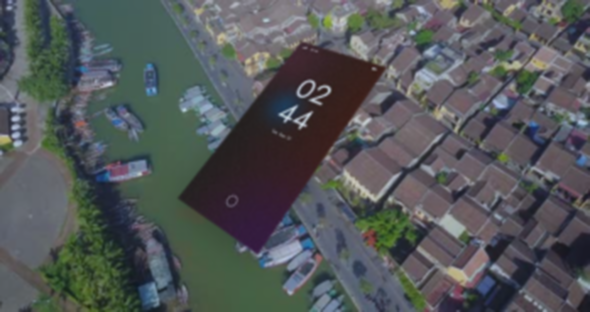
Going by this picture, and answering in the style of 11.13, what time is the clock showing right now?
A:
2.44
